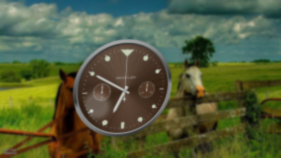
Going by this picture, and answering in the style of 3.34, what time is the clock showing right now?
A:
6.50
